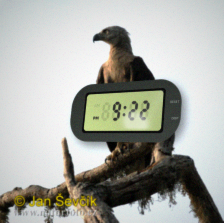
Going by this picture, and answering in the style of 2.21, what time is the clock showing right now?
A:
9.22
